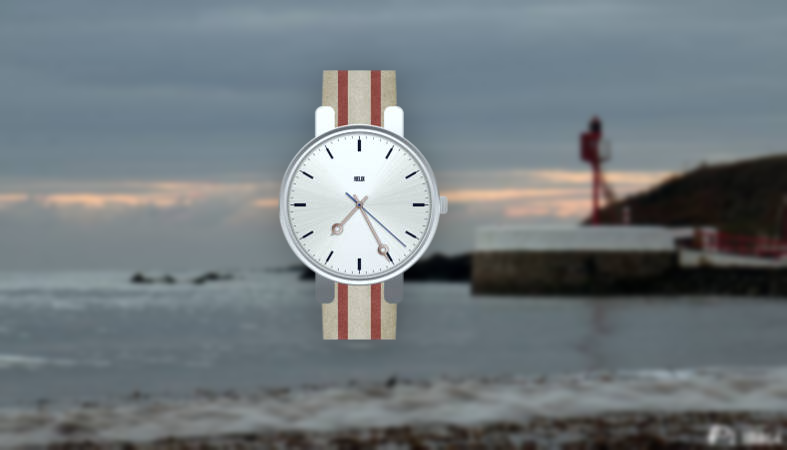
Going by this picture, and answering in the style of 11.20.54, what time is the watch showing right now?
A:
7.25.22
